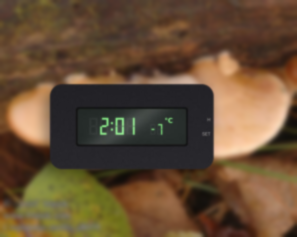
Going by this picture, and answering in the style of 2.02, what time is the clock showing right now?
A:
2.01
